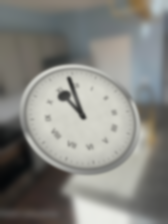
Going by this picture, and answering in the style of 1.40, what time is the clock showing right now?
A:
10.59
